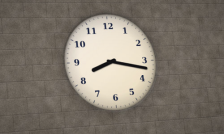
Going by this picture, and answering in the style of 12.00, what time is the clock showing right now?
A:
8.17
